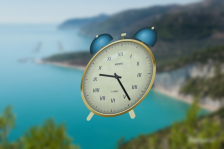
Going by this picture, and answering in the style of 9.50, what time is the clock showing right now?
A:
9.24
